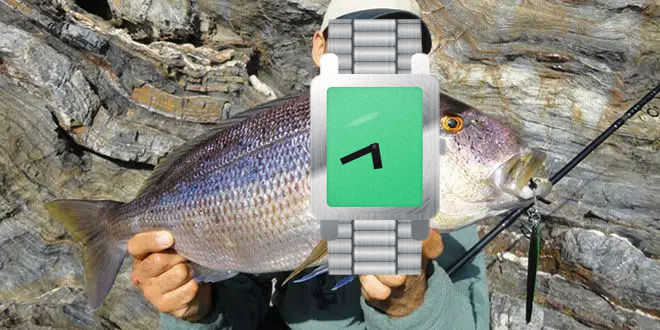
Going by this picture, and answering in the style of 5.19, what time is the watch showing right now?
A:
5.41
